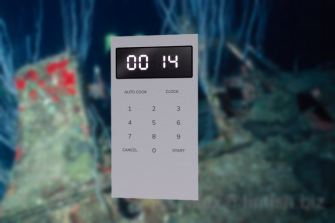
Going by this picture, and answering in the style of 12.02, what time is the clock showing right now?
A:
0.14
